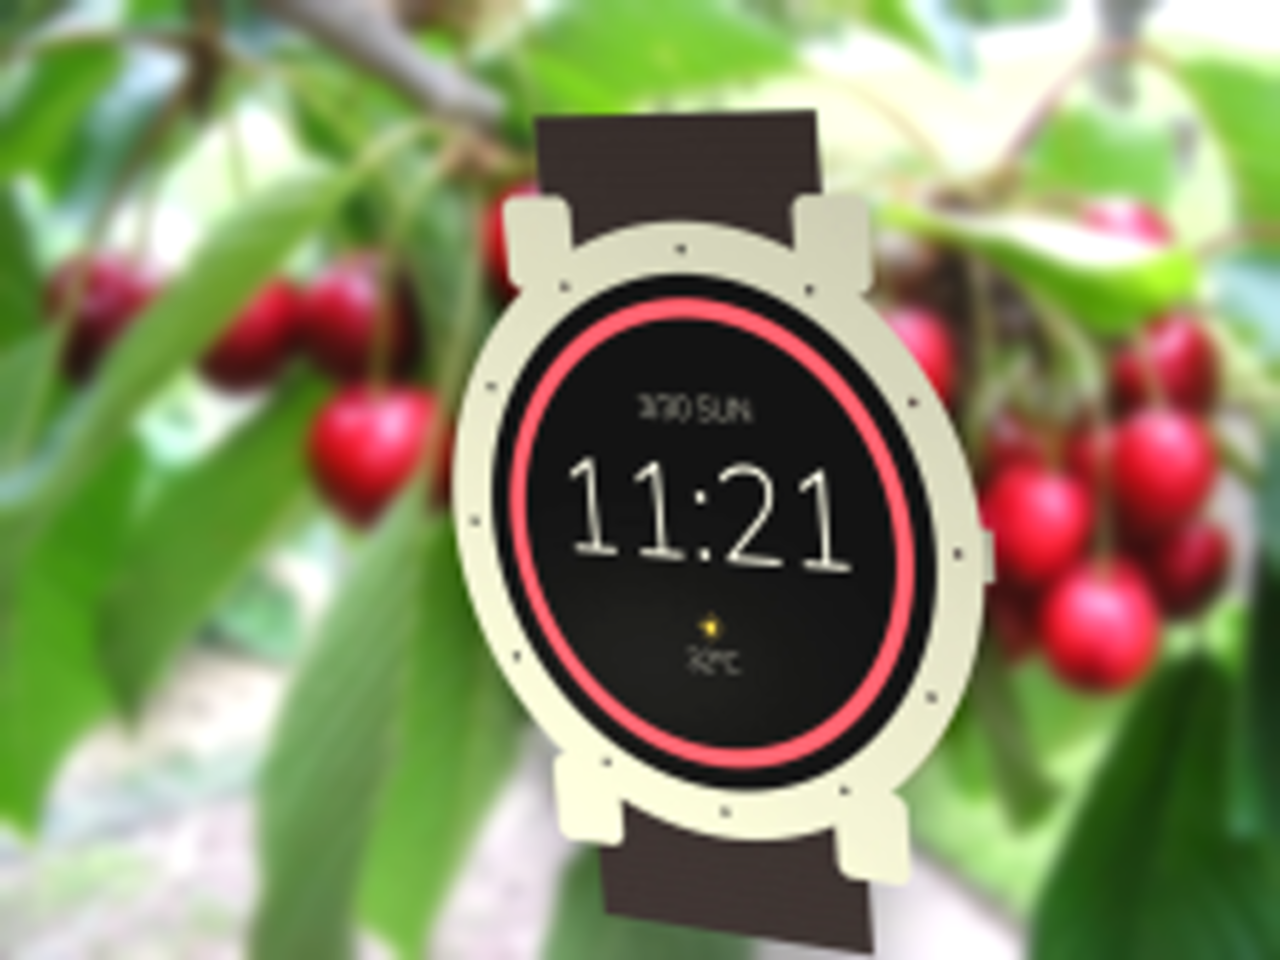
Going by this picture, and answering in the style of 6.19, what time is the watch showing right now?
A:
11.21
